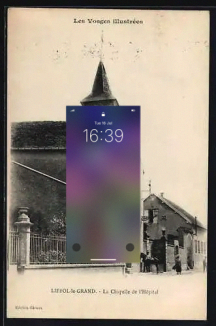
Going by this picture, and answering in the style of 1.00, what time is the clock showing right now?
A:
16.39
